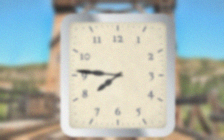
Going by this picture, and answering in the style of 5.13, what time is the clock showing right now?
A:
7.46
